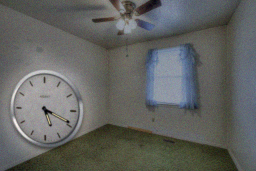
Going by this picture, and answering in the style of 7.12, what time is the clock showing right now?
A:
5.19
